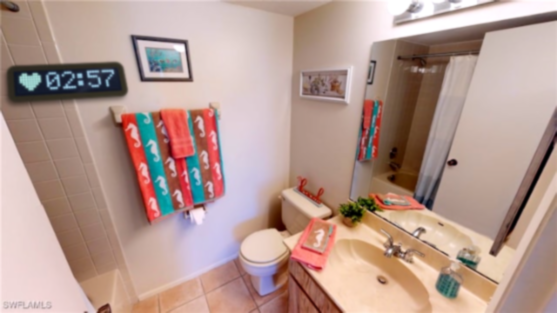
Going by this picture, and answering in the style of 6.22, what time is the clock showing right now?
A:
2.57
